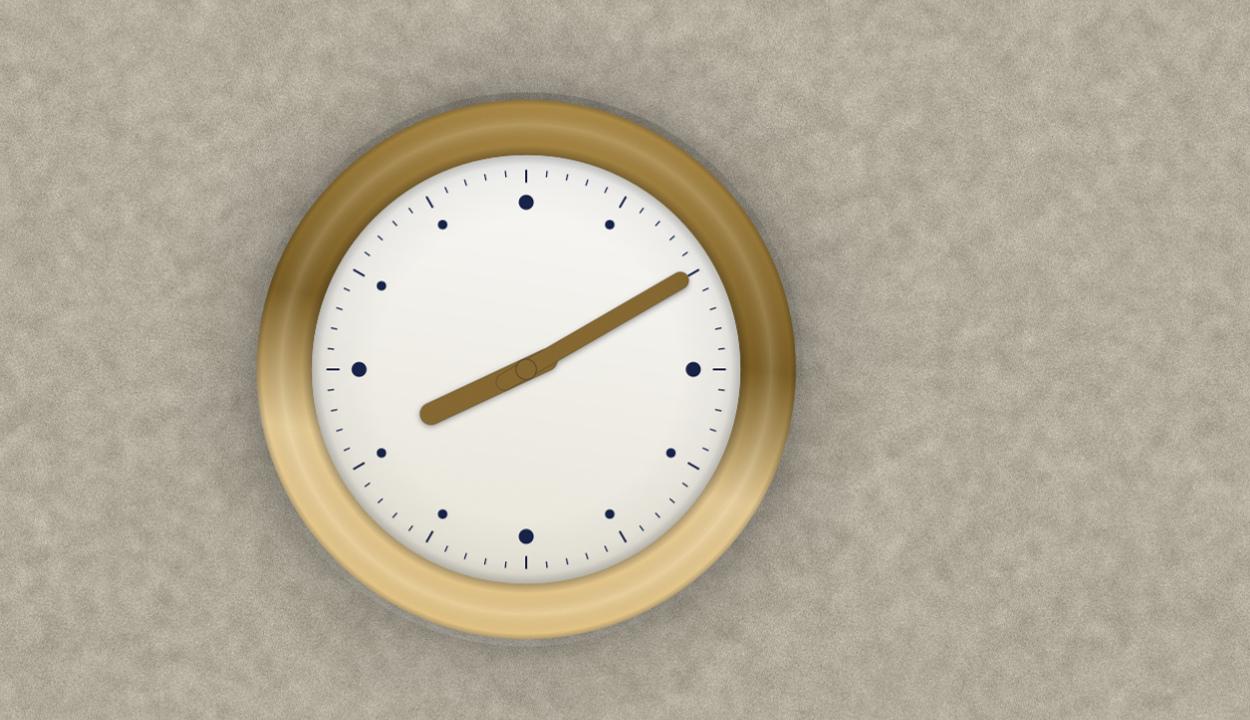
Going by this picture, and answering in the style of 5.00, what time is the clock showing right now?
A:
8.10
